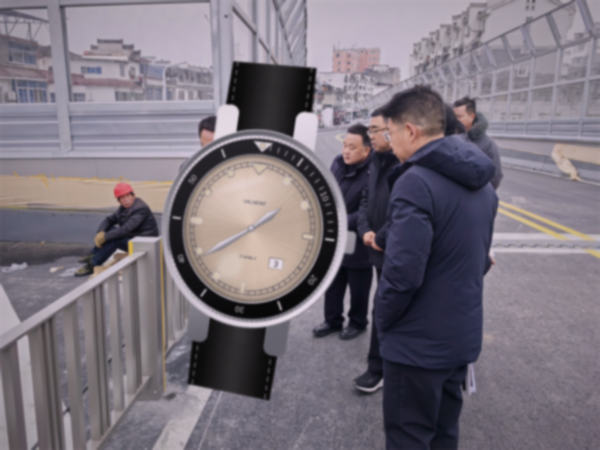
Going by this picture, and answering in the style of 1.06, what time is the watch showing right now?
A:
1.39
